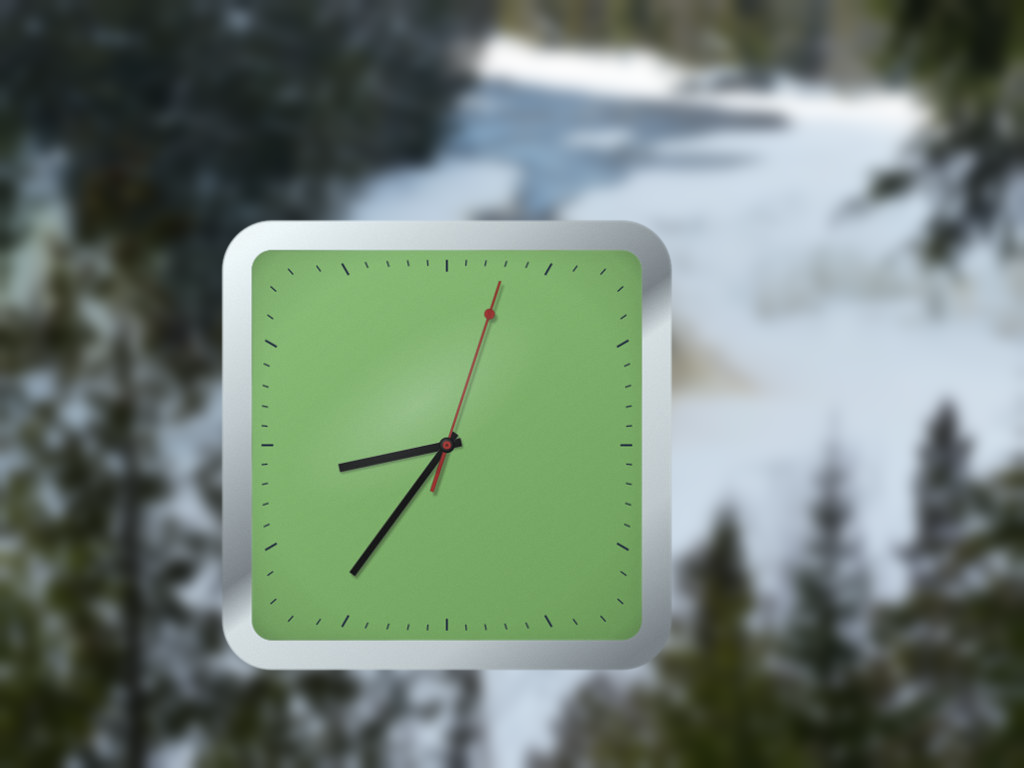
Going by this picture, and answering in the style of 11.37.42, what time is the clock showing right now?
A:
8.36.03
